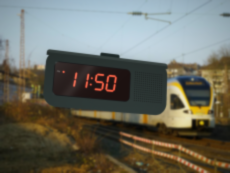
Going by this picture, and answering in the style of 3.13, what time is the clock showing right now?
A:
11.50
